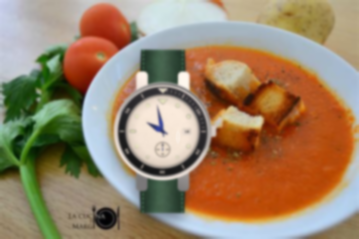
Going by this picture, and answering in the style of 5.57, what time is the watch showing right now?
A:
9.58
